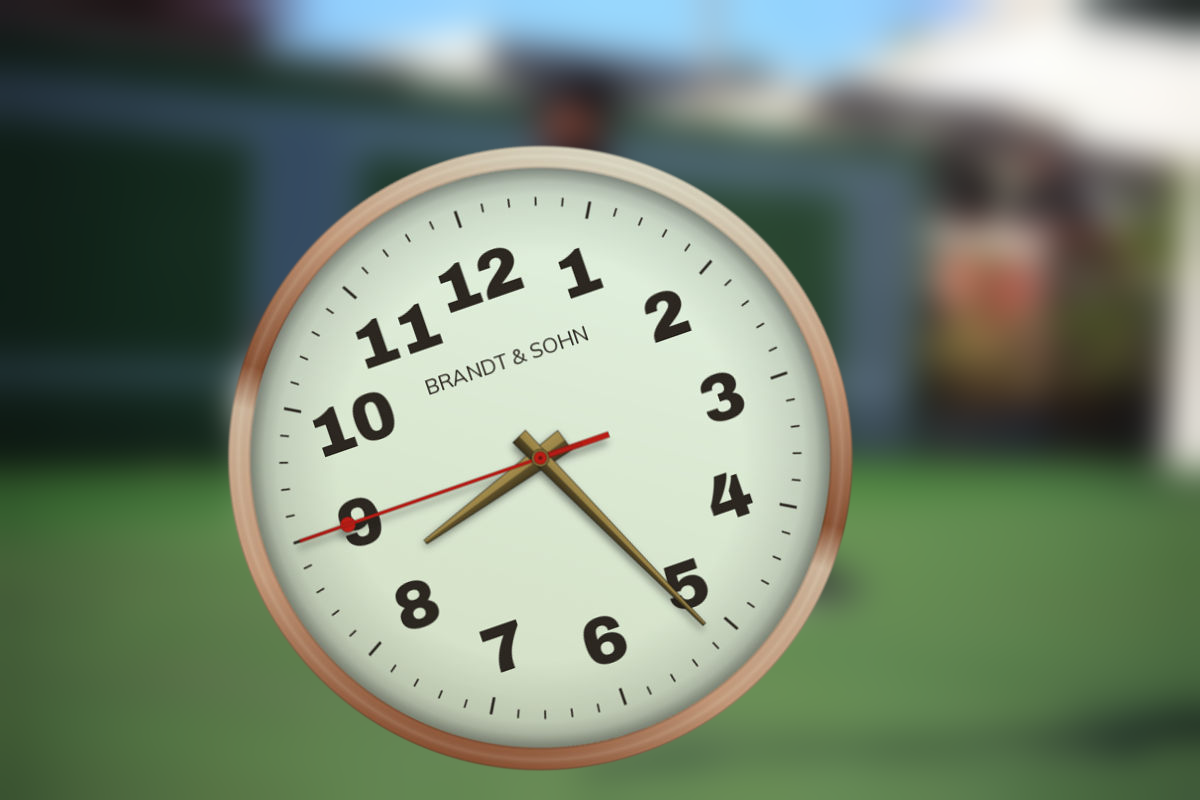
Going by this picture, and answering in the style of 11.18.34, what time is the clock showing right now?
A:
8.25.45
